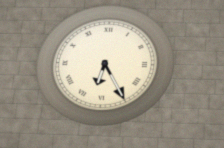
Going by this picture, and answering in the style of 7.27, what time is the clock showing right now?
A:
6.25
